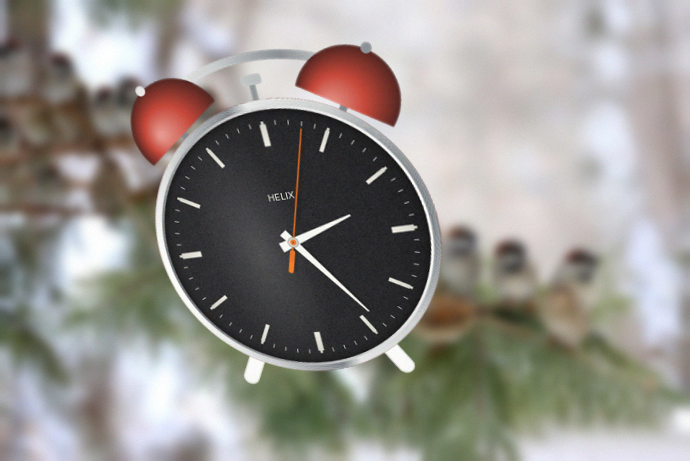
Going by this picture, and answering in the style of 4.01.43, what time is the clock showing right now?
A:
2.24.03
